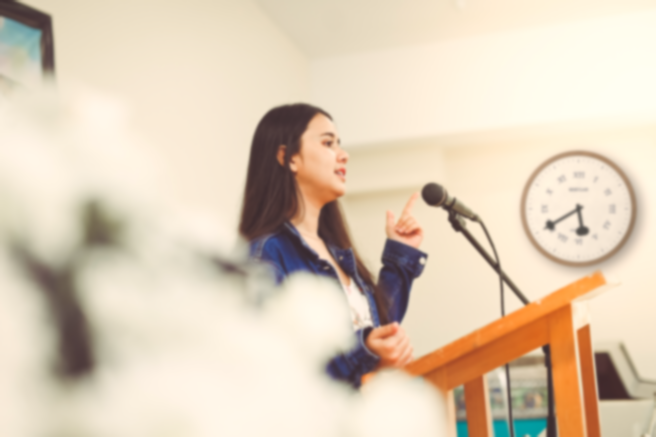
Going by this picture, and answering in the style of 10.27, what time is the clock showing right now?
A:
5.40
